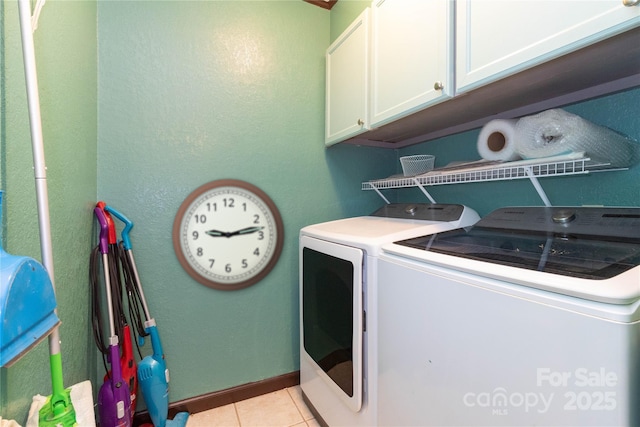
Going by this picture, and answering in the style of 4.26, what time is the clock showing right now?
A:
9.13
